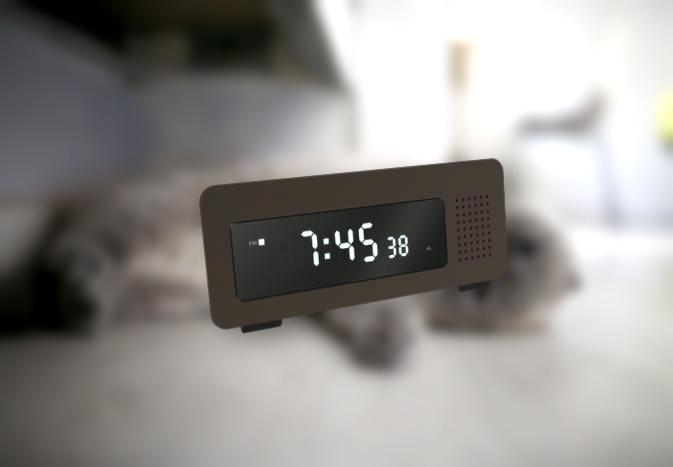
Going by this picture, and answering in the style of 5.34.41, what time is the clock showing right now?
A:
7.45.38
